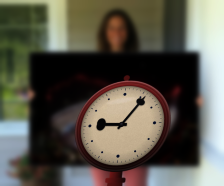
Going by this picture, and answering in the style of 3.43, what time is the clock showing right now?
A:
9.06
